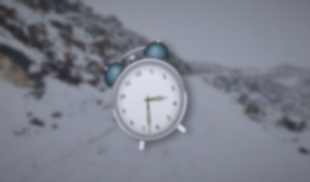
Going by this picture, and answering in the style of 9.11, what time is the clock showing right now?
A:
3.33
